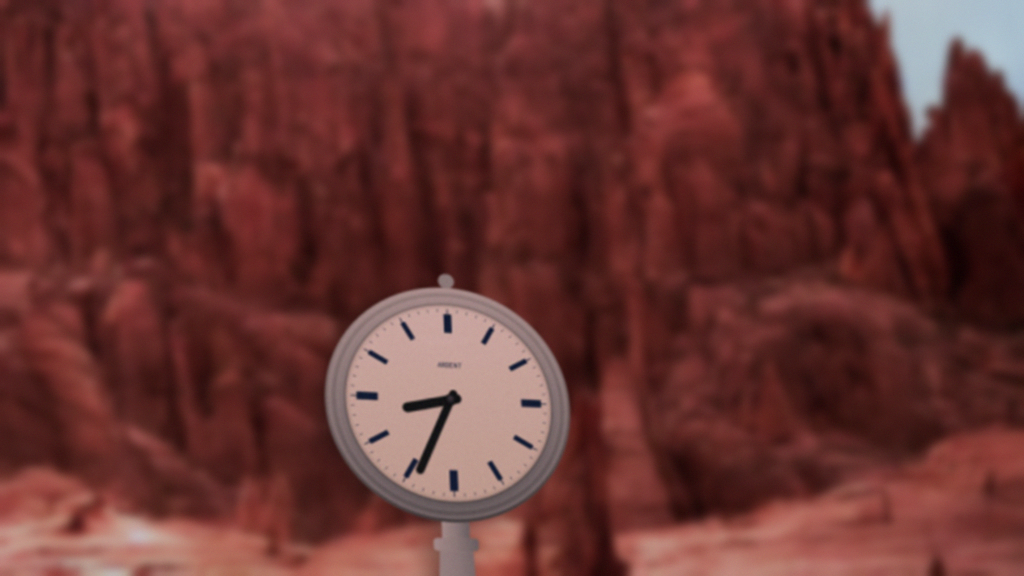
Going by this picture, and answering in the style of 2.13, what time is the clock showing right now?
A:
8.34
